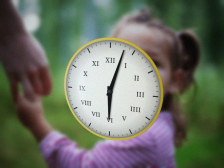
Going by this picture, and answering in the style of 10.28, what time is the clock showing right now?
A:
6.03
